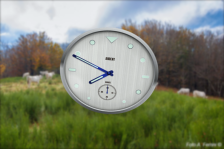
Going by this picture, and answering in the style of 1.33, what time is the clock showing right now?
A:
7.49
